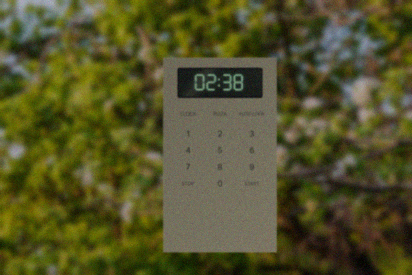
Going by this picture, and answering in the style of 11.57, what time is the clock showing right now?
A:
2.38
